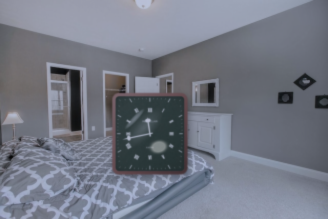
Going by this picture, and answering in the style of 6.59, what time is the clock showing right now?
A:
11.43
